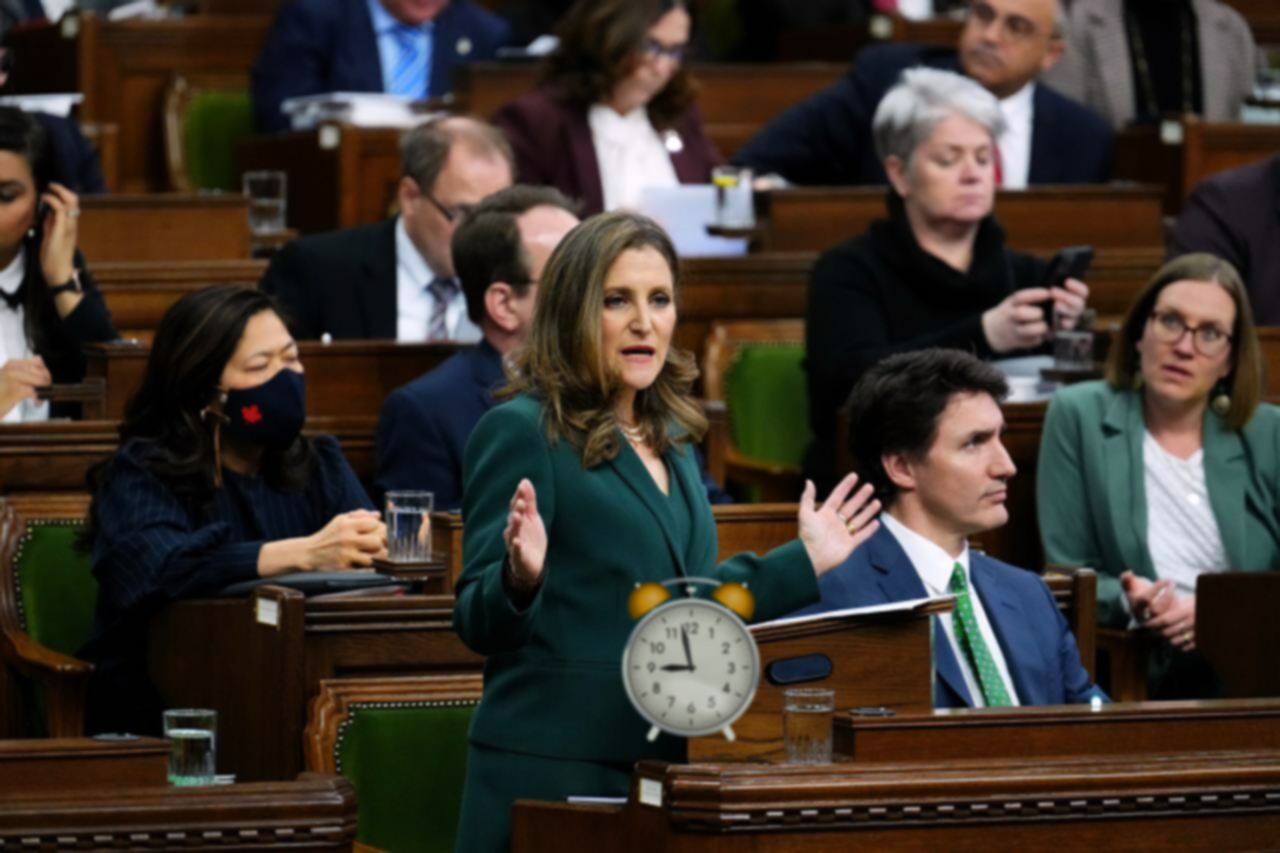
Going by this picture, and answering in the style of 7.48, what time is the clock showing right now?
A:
8.58
